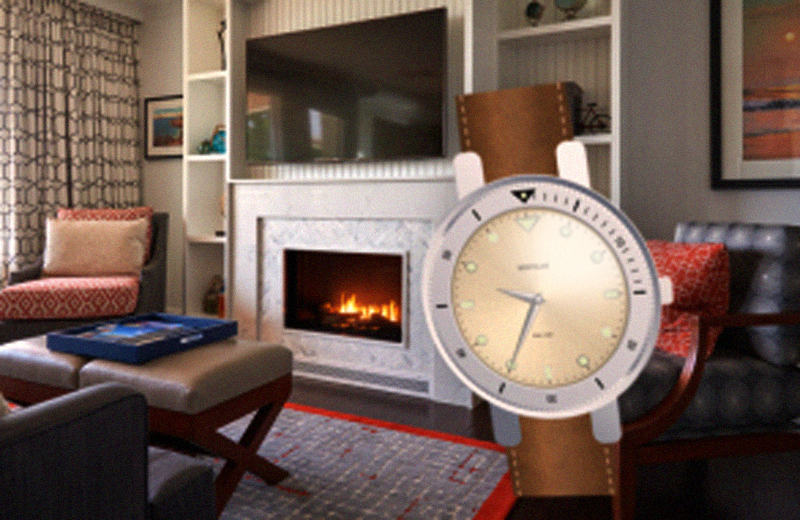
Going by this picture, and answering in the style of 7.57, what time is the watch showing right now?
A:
9.35
